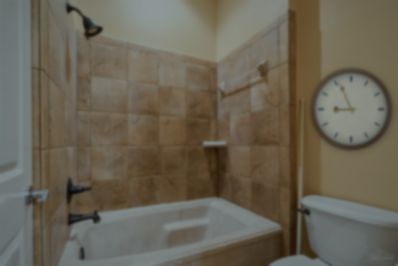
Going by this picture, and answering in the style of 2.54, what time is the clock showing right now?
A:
8.56
